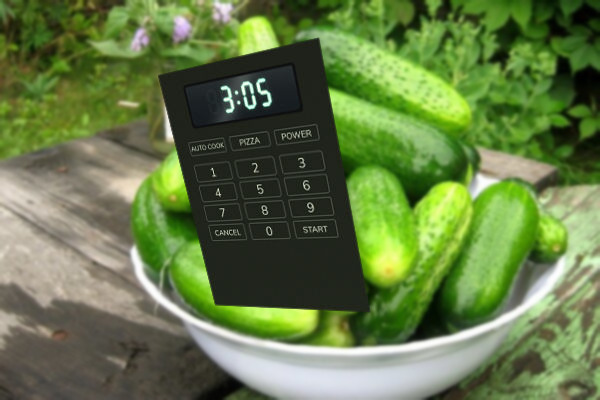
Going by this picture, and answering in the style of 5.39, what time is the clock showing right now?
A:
3.05
